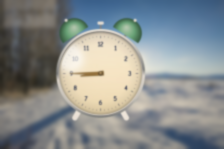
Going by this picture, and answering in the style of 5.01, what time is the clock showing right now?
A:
8.45
